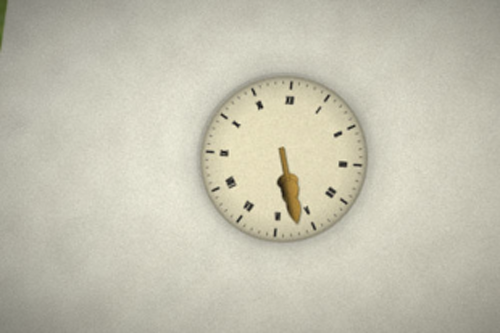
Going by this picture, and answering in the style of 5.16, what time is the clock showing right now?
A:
5.27
